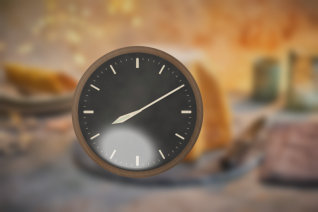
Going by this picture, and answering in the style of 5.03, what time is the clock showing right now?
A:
8.10
